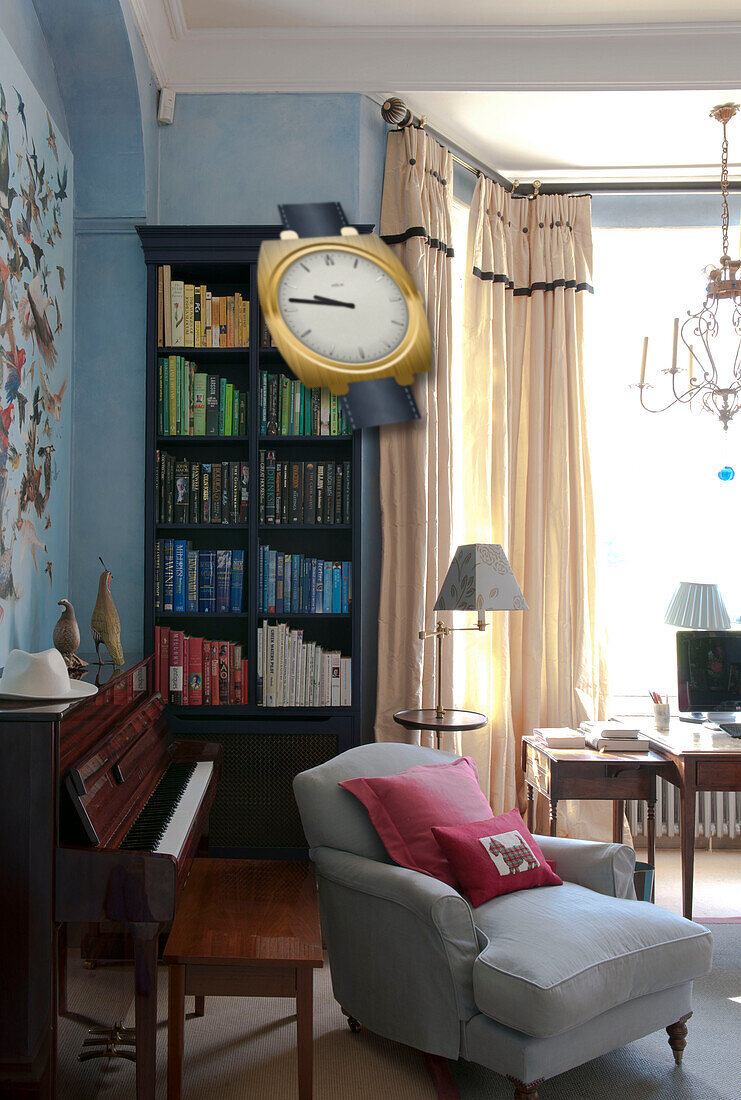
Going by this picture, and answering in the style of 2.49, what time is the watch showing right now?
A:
9.47
